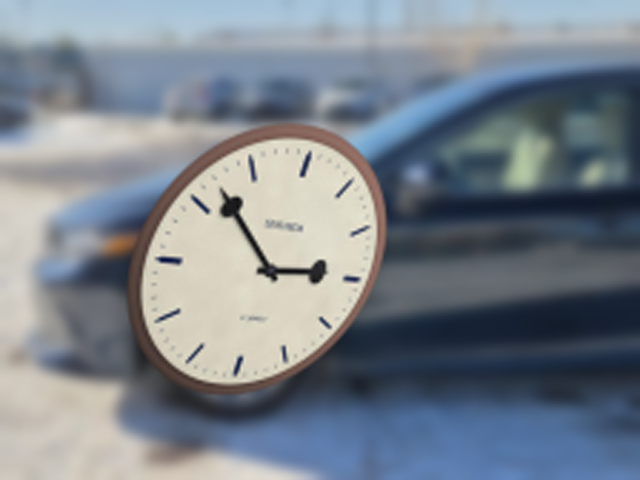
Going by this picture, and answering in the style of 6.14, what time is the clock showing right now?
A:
2.52
